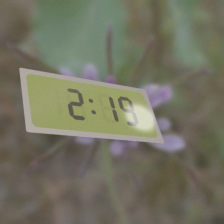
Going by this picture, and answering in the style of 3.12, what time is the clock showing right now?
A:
2.19
